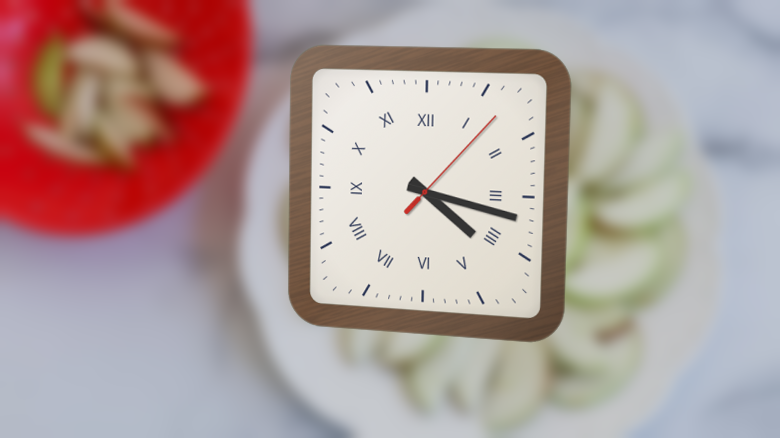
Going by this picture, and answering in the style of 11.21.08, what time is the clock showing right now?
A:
4.17.07
